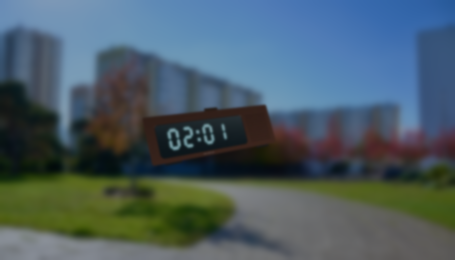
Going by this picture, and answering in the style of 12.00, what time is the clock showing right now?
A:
2.01
